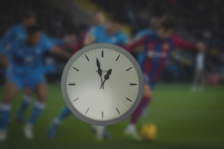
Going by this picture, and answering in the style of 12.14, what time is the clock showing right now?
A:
12.58
